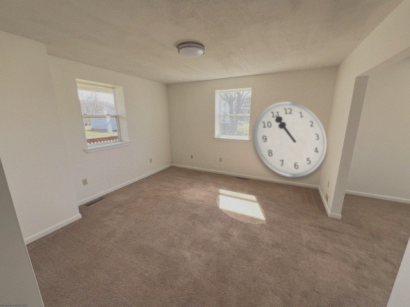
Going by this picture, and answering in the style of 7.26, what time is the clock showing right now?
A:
10.55
